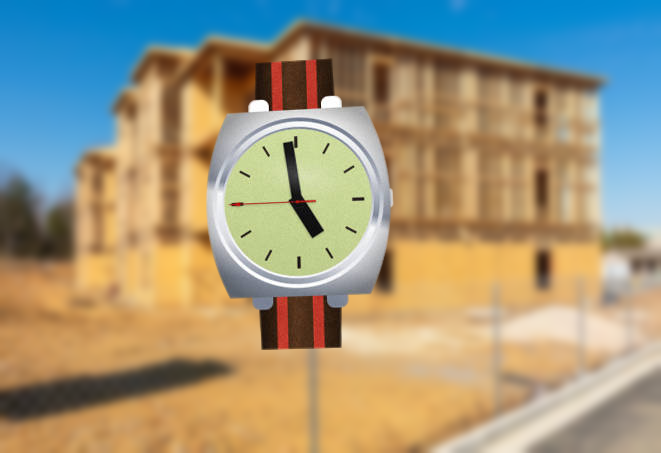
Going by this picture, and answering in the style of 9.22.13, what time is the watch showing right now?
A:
4.58.45
